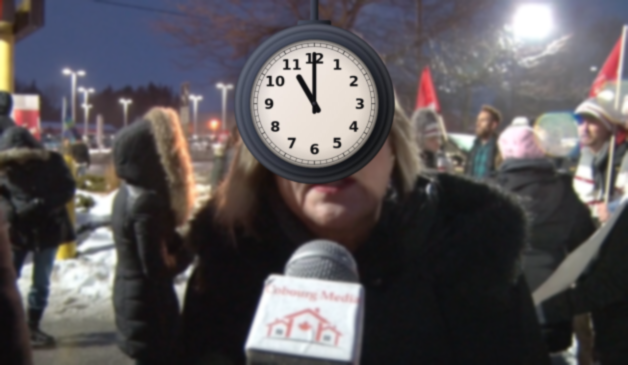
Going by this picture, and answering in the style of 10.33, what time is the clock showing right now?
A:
11.00
